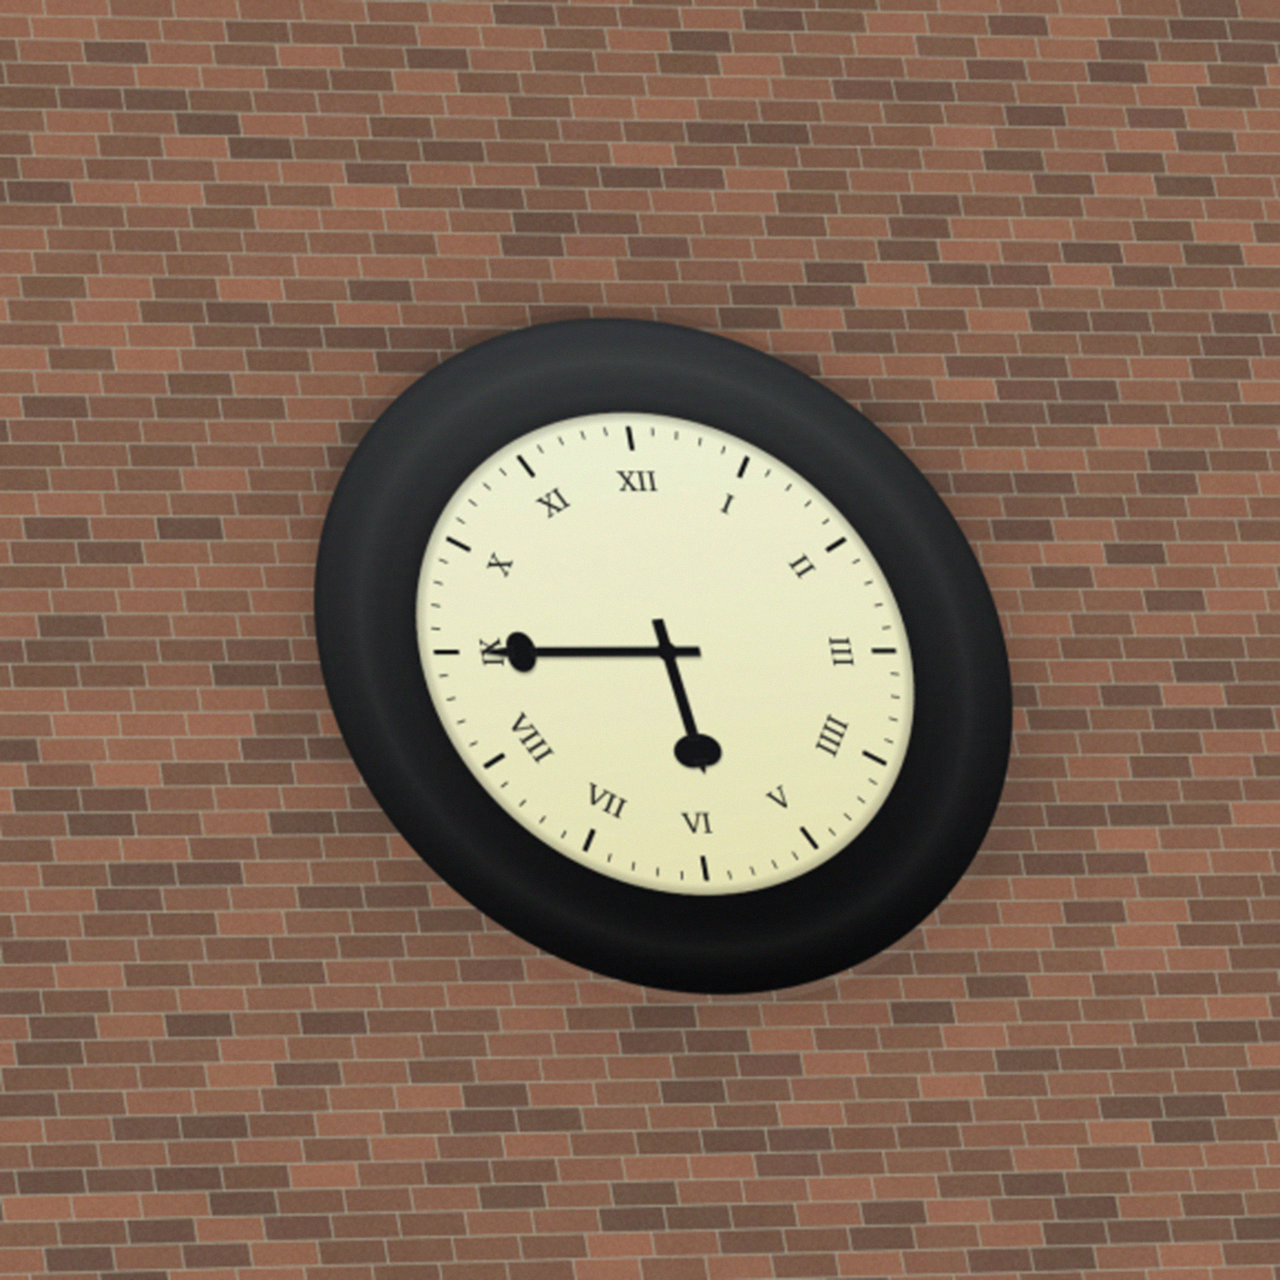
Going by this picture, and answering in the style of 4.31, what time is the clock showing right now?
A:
5.45
